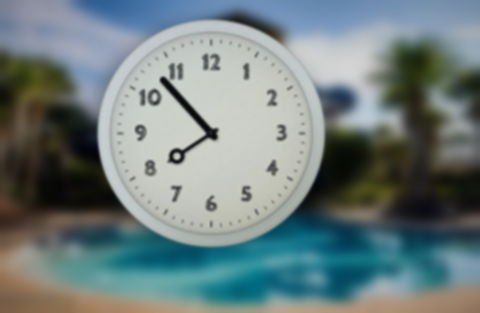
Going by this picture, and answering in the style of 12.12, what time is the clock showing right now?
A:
7.53
